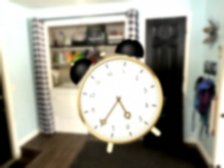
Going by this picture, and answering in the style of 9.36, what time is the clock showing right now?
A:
5.39
